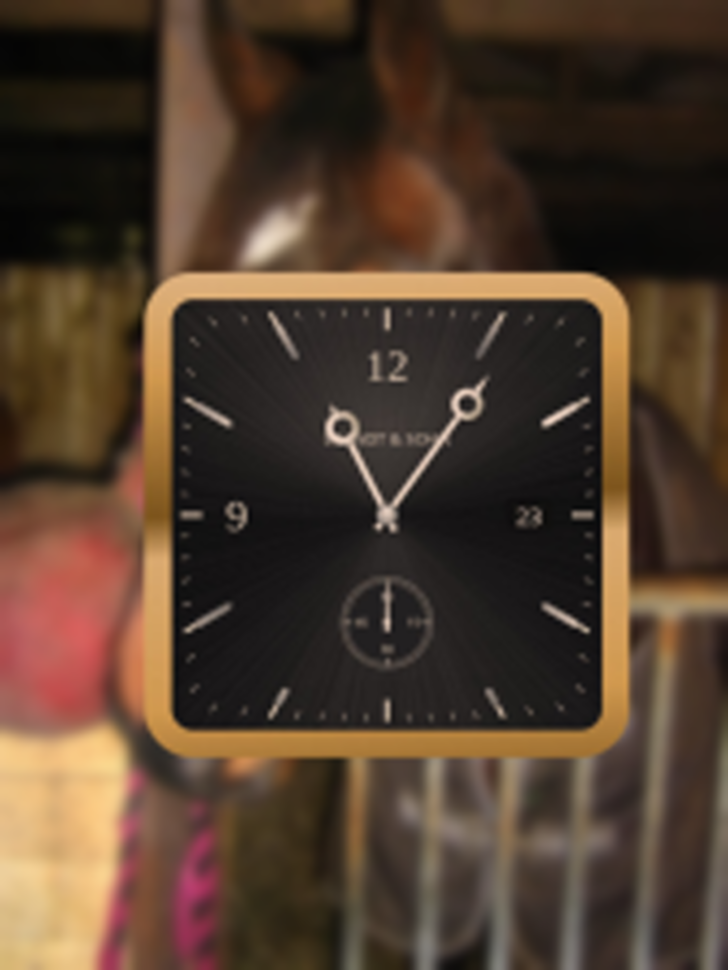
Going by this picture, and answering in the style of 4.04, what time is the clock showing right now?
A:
11.06
